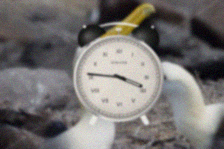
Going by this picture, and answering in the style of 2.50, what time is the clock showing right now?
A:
3.46
